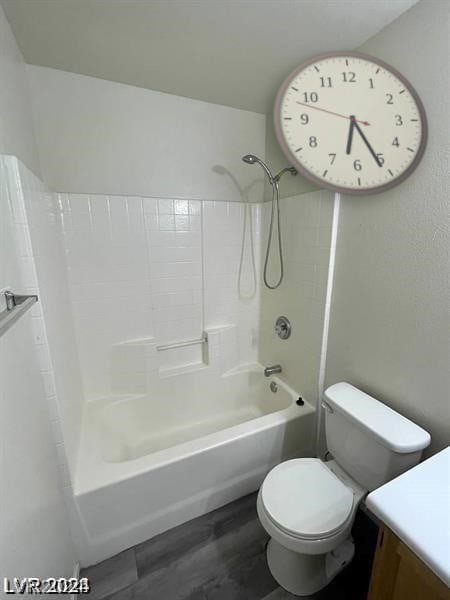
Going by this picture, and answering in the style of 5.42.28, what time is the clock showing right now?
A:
6.25.48
